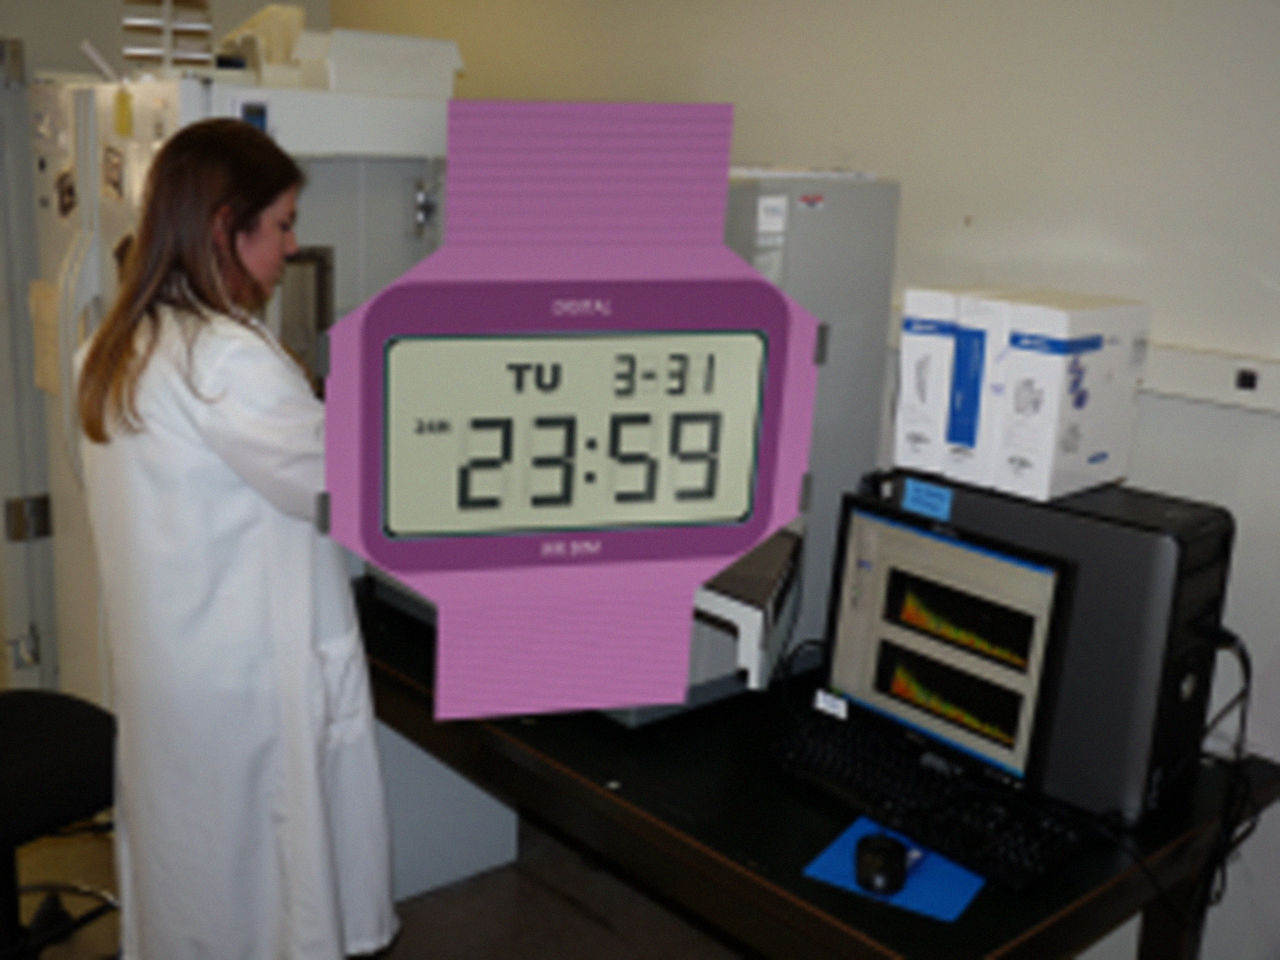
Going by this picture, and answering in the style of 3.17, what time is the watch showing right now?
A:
23.59
